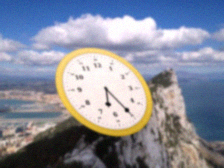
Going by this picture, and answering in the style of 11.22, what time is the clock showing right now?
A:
6.25
